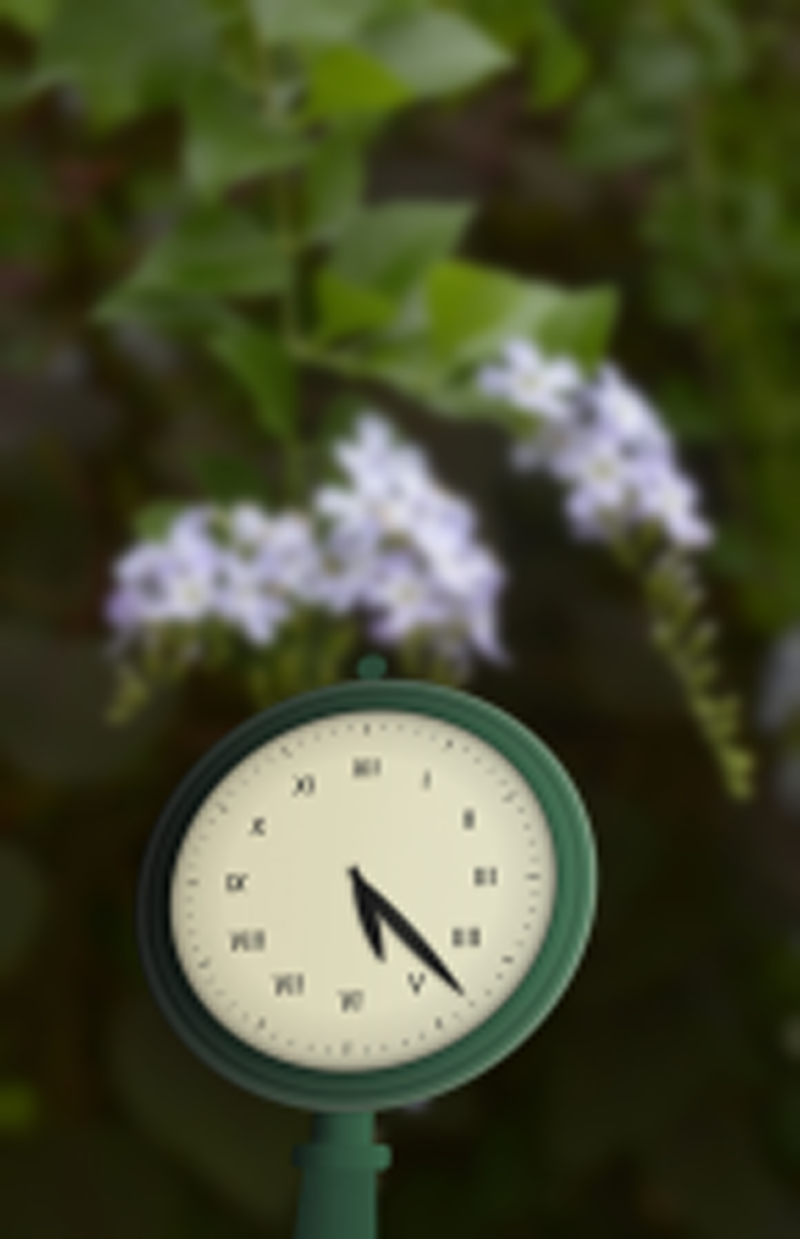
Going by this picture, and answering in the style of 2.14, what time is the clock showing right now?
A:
5.23
